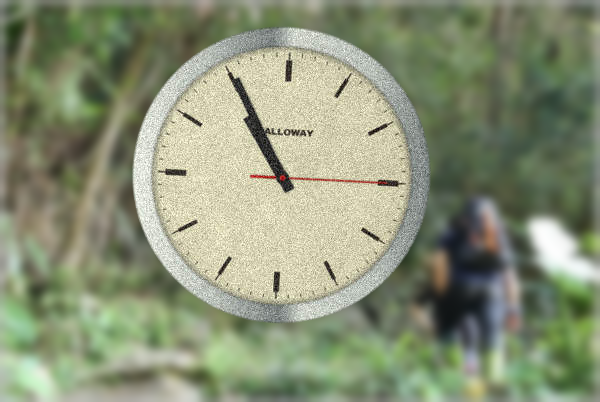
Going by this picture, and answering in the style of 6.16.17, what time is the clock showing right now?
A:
10.55.15
